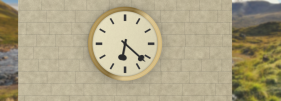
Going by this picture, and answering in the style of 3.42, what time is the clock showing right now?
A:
6.22
